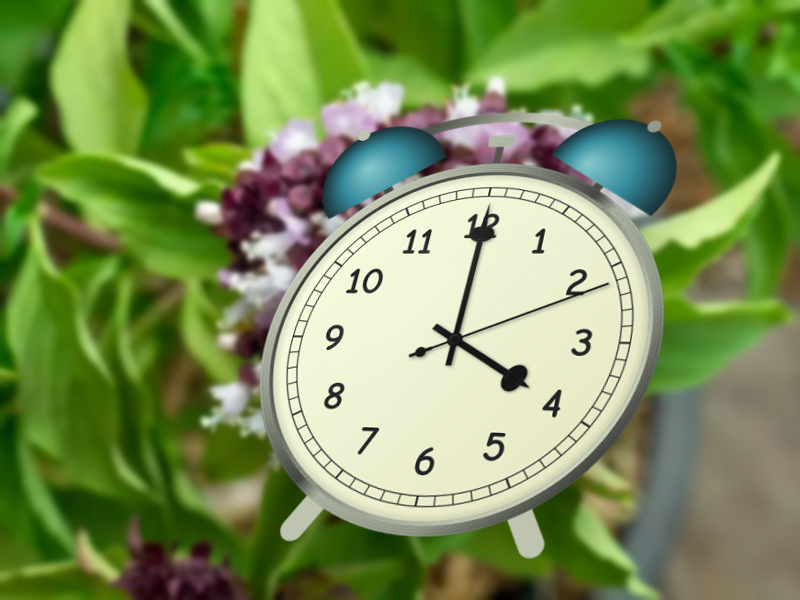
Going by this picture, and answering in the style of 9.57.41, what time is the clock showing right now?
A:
4.00.11
